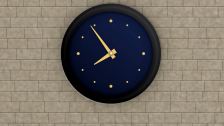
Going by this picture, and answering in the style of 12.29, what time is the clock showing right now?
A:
7.54
